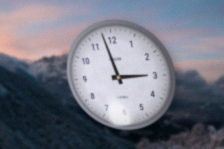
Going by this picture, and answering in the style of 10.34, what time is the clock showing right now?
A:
2.58
